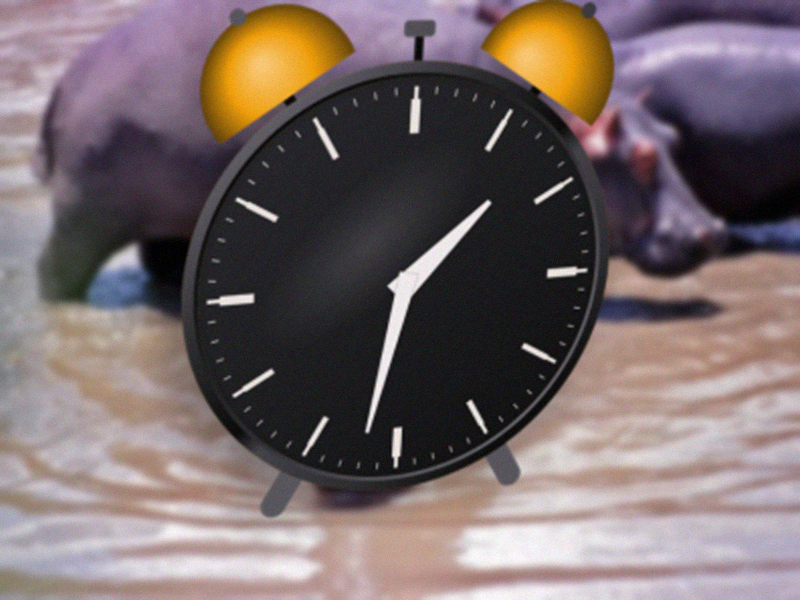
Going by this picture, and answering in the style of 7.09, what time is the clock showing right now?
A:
1.32
